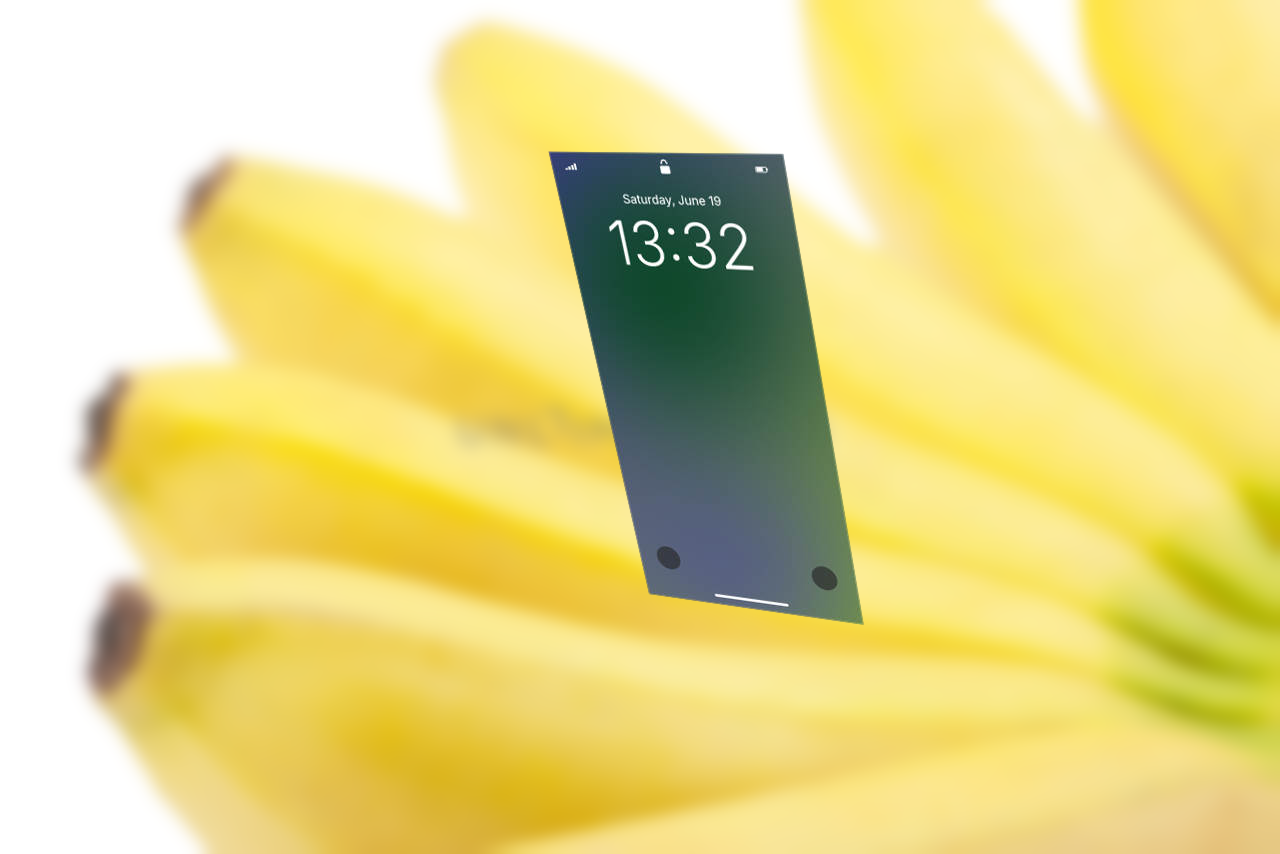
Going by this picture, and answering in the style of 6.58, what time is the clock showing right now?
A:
13.32
